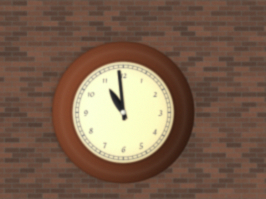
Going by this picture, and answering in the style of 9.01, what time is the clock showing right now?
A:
10.59
